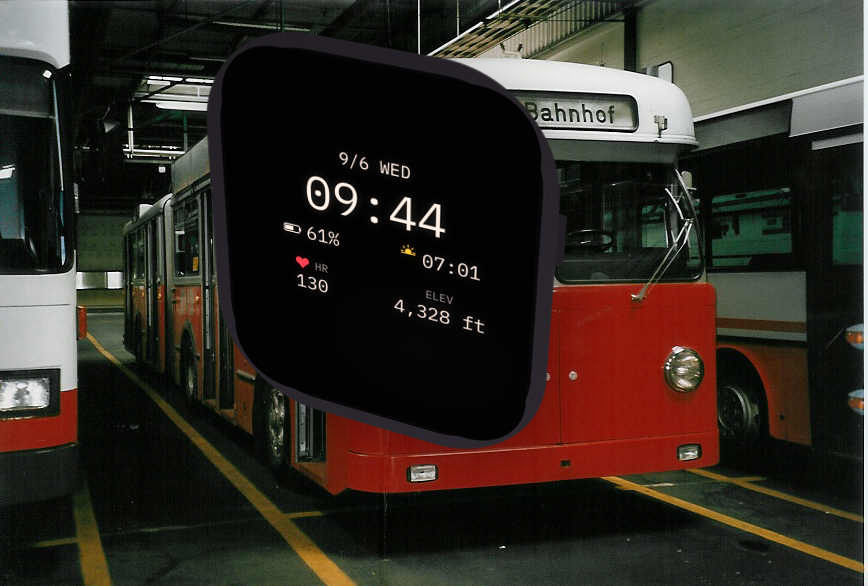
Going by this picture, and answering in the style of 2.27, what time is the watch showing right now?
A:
9.44
